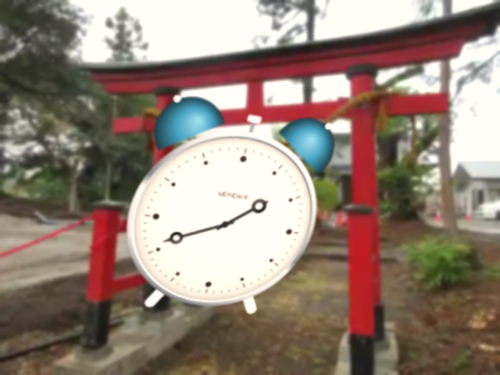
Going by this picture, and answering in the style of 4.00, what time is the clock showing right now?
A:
1.41
